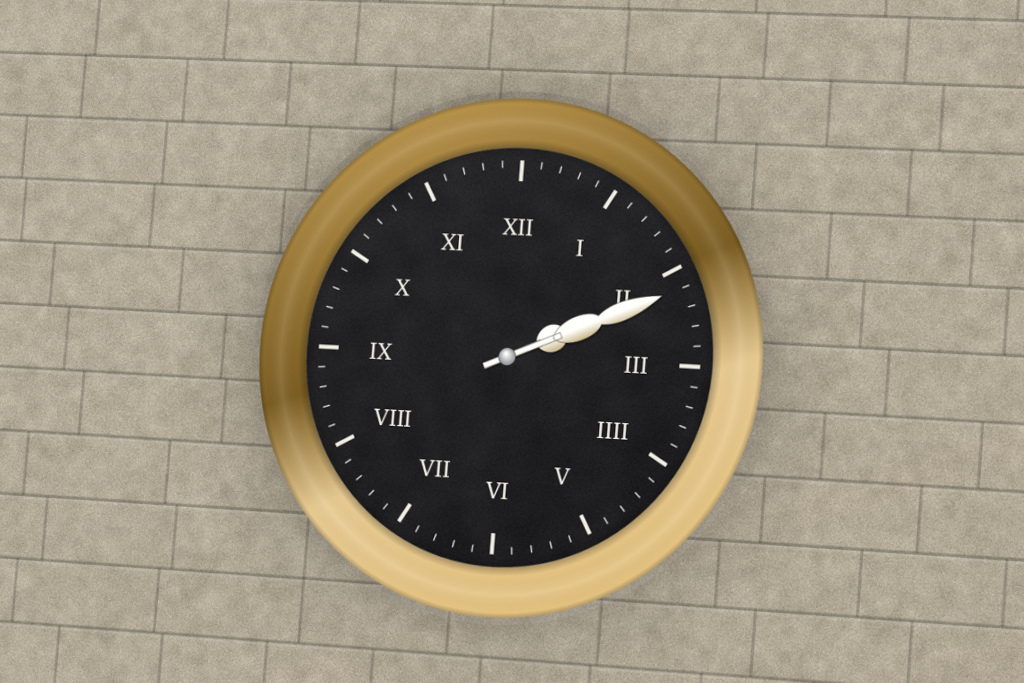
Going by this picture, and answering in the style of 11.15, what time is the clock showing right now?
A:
2.11
